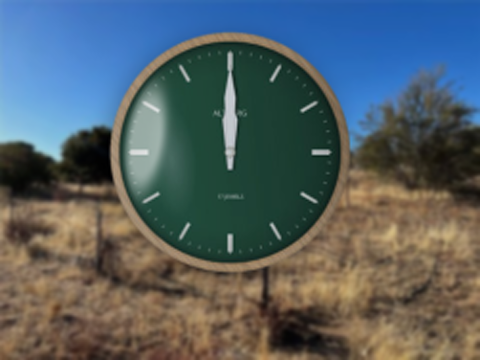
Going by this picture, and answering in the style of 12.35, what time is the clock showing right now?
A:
12.00
